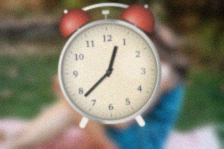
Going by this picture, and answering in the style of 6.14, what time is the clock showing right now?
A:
12.38
